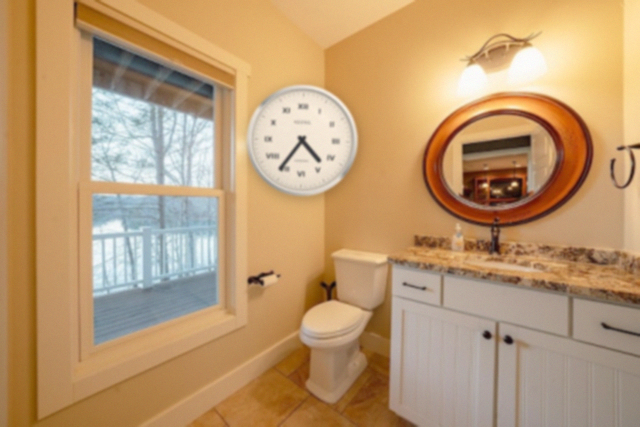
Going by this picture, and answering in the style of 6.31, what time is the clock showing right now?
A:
4.36
